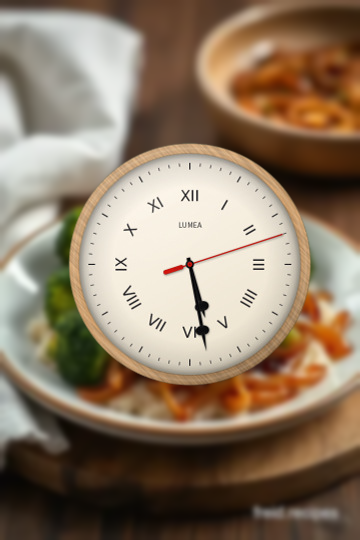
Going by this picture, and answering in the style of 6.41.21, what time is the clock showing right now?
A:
5.28.12
